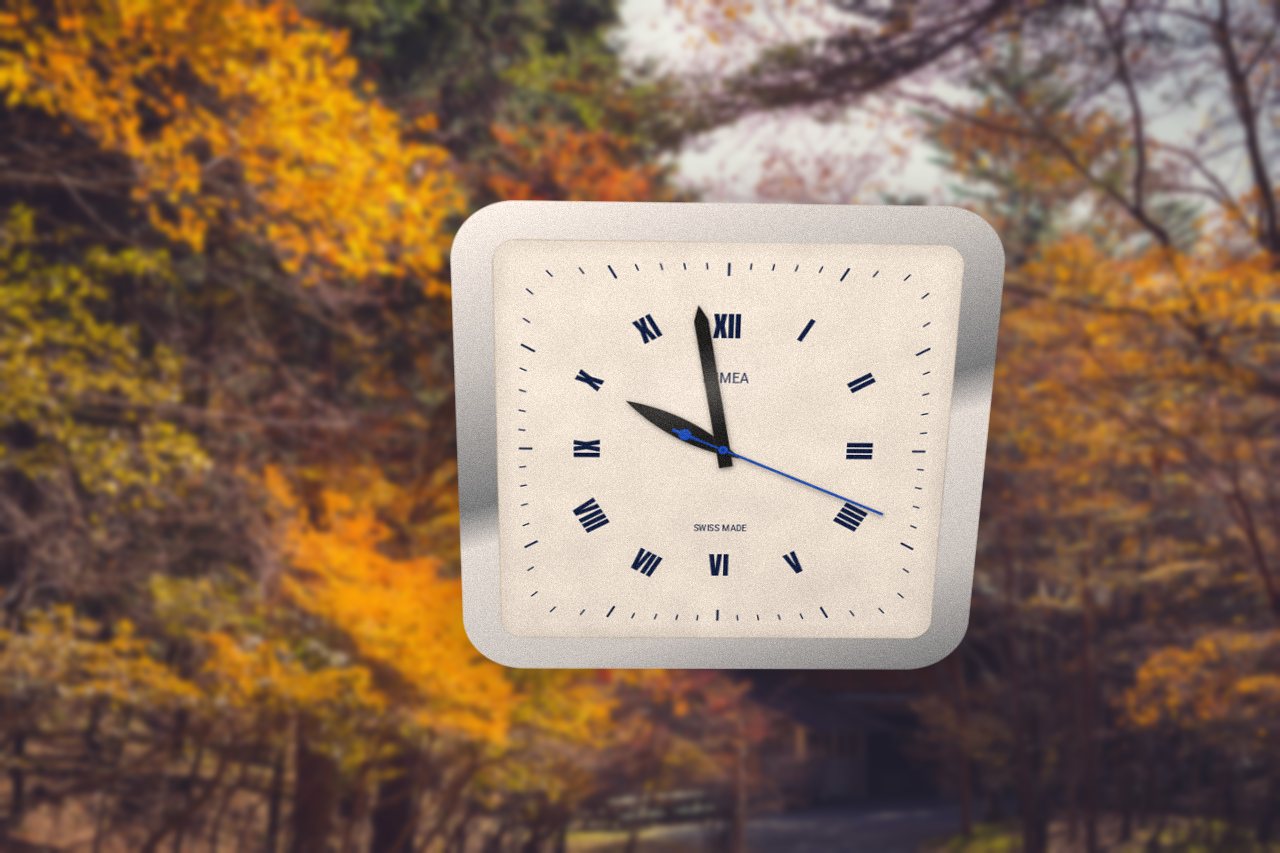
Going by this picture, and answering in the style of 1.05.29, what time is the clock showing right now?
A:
9.58.19
